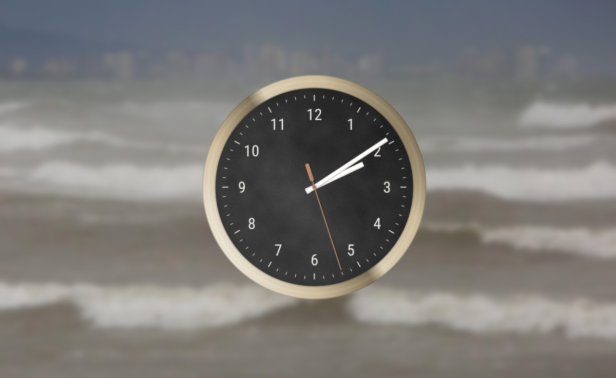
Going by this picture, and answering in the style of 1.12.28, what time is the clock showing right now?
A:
2.09.27
